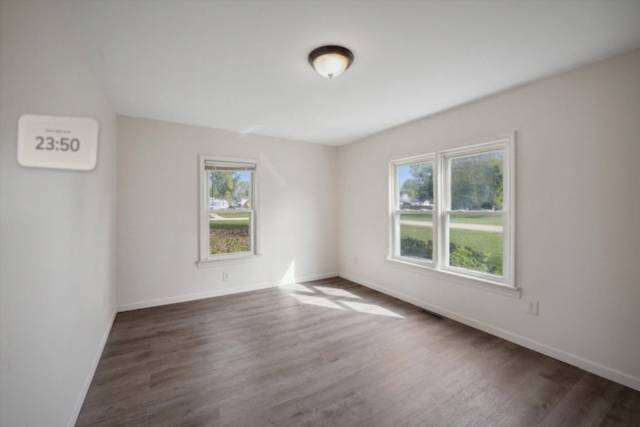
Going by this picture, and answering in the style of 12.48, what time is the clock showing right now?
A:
23.50
